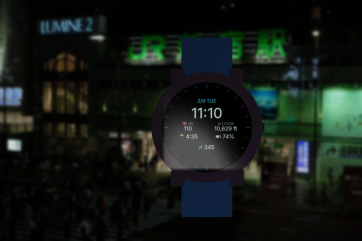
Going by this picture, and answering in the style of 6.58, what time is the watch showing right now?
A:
11.10
